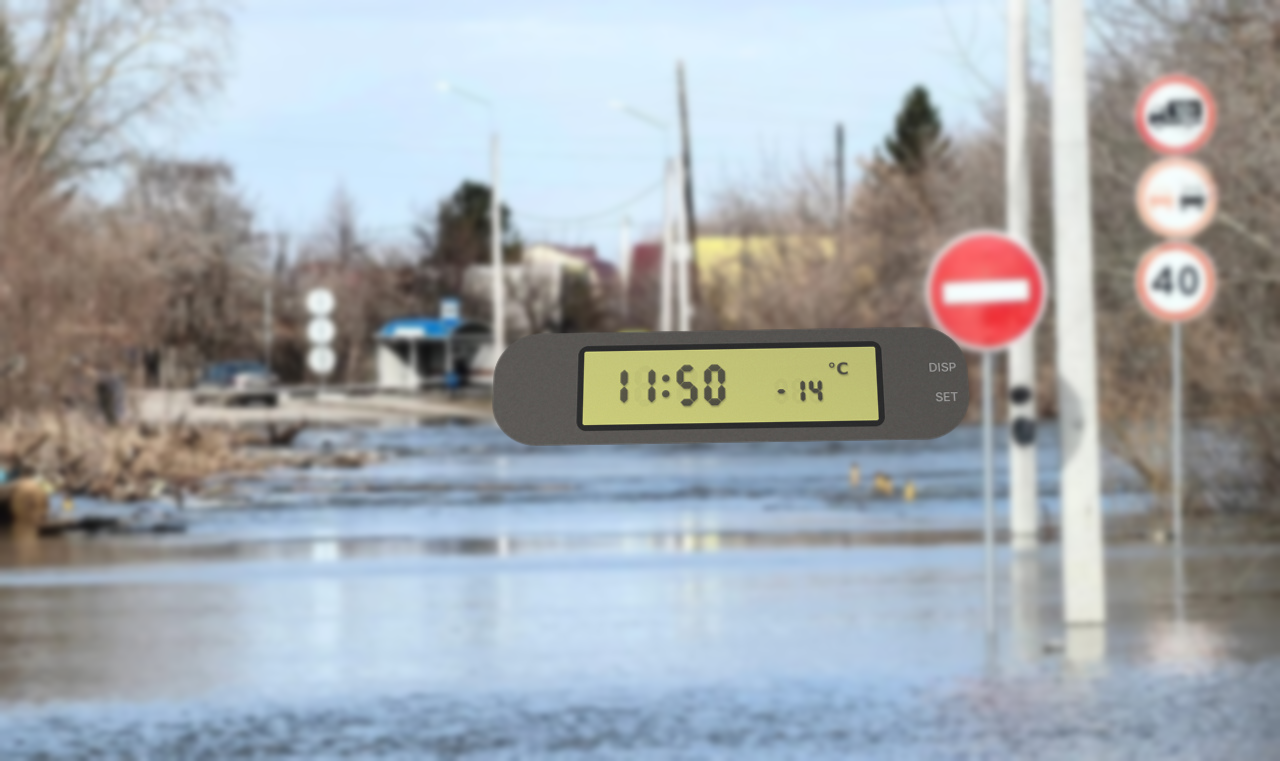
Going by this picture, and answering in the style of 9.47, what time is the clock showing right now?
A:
11.50
